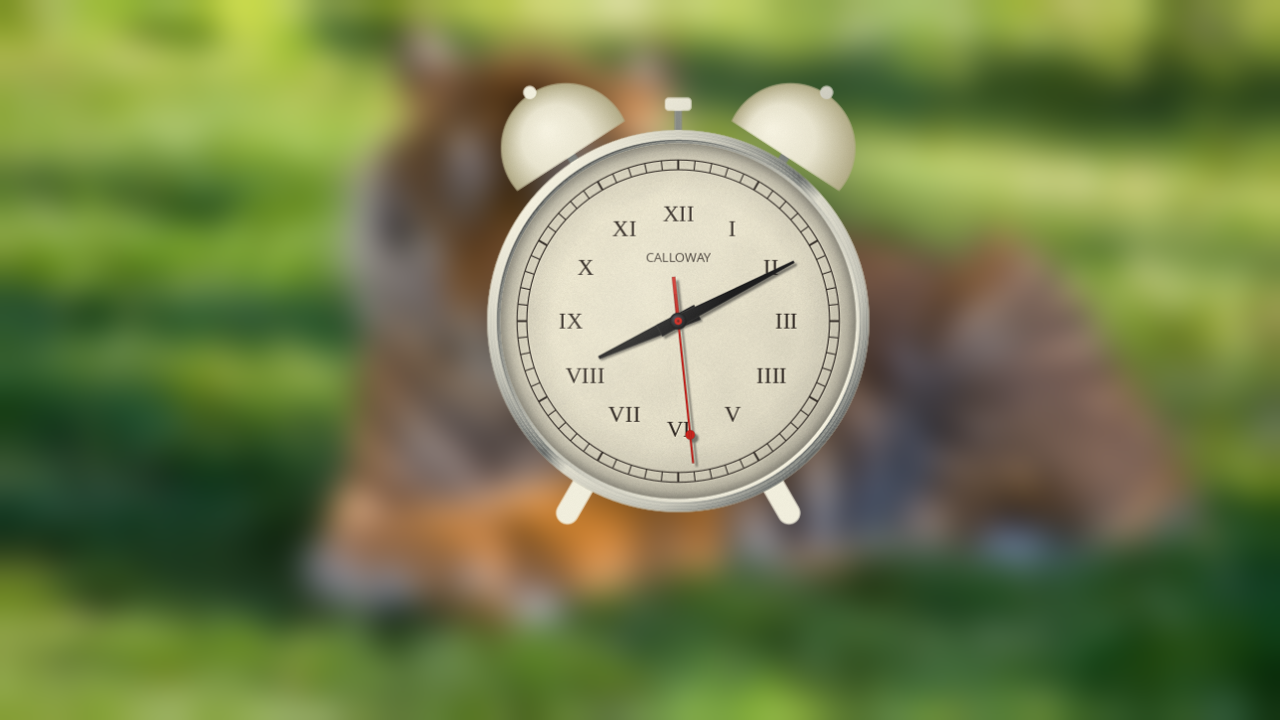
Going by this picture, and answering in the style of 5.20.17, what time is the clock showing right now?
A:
8.10.29
